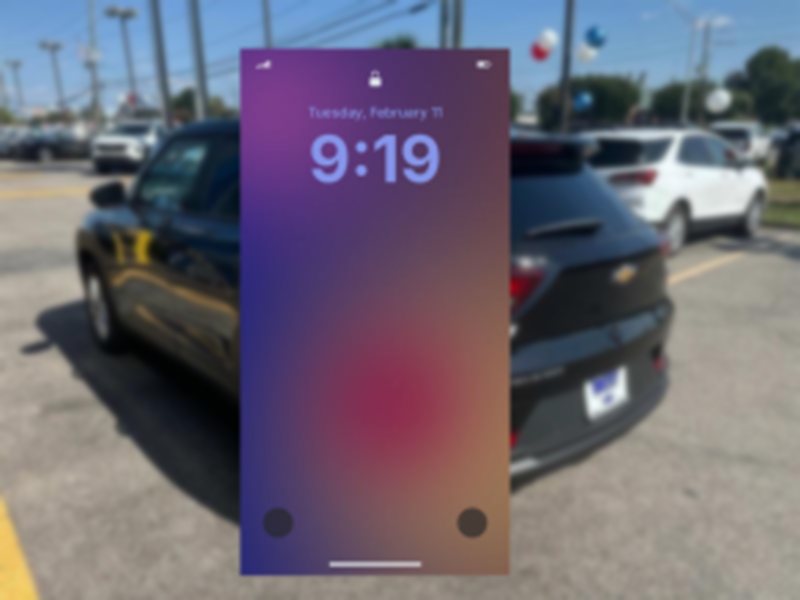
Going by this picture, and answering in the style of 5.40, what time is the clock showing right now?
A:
9.19
